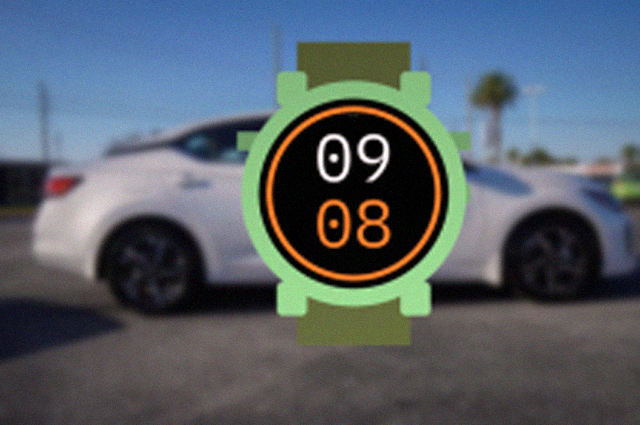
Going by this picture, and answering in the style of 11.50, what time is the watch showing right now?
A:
9.08
